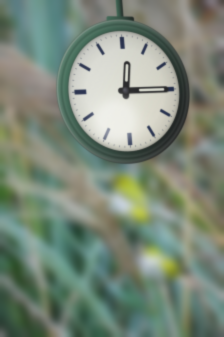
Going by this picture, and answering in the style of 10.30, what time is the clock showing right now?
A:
12.15
